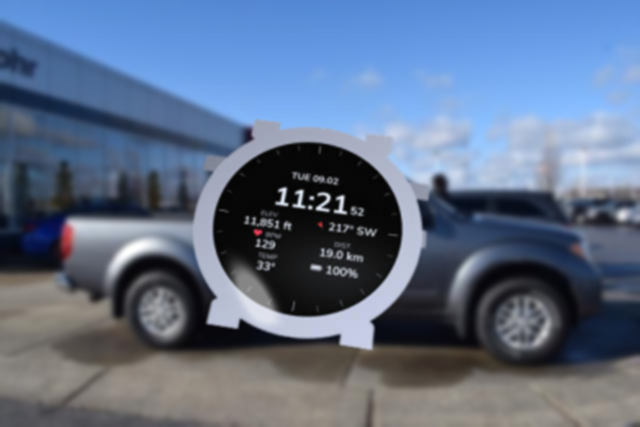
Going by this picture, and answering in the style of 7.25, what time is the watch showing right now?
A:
11.21
